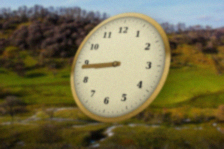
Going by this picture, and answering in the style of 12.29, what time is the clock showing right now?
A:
8.44
